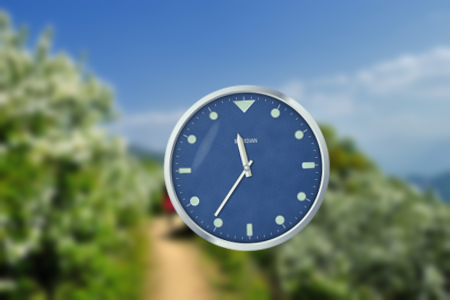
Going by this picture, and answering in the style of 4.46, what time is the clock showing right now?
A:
11.36
